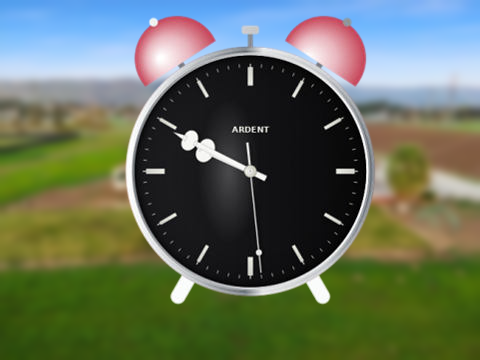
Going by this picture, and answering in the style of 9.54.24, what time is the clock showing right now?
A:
9.49.29
